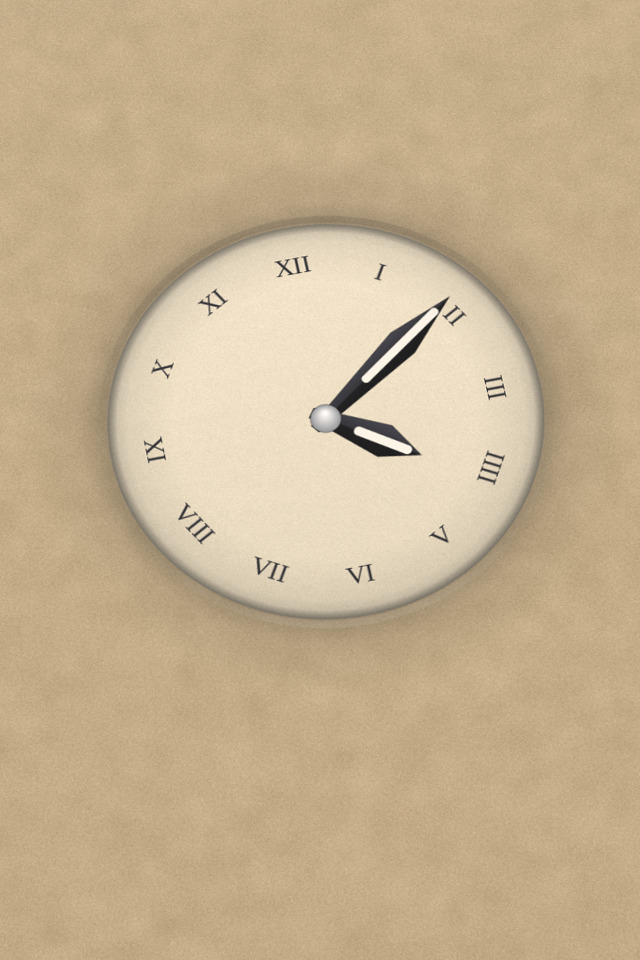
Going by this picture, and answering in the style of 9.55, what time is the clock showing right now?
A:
4.09
